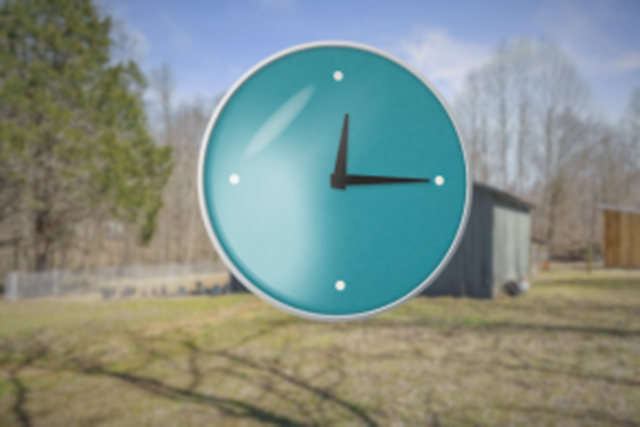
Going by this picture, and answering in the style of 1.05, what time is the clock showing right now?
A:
12.15
